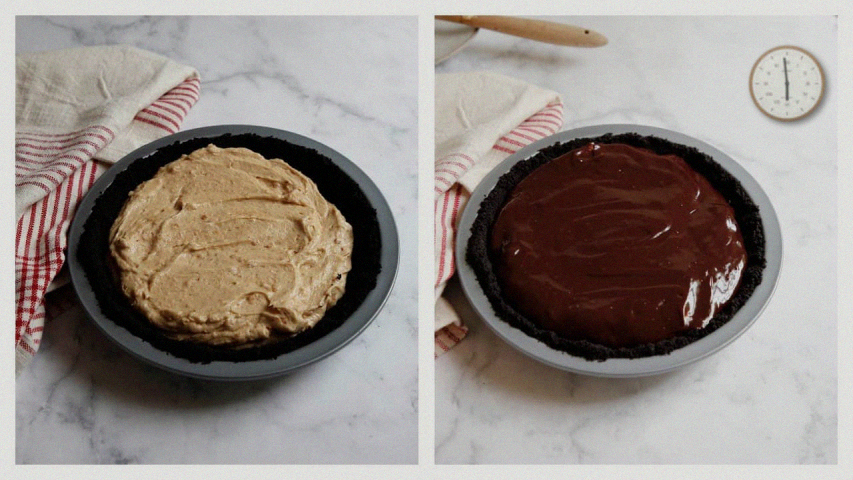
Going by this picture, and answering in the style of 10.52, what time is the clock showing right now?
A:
5.59
